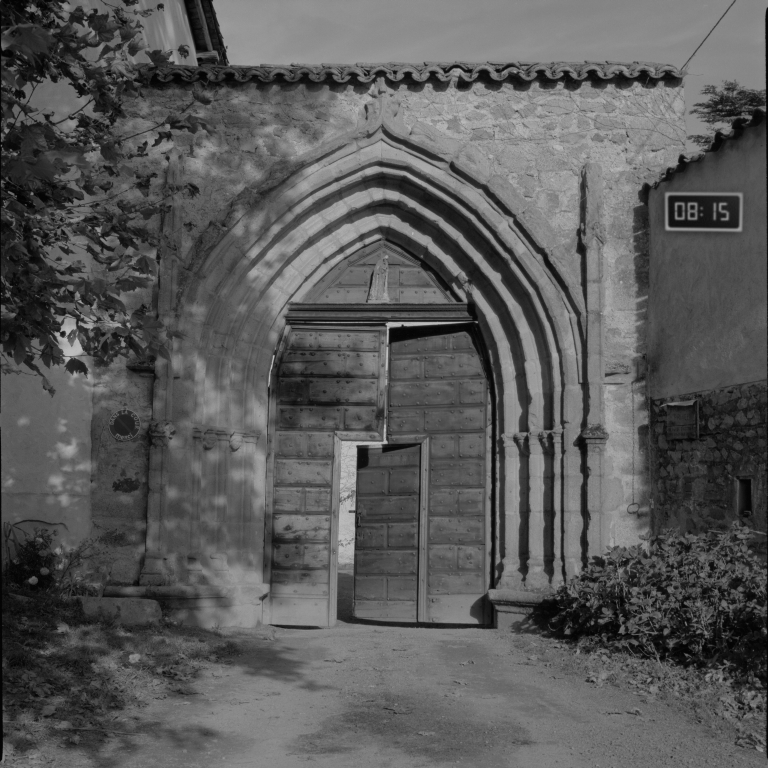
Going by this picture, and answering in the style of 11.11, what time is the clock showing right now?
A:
8.15
